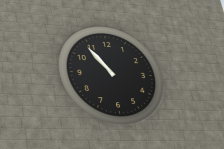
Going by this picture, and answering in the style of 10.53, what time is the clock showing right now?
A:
10.54
